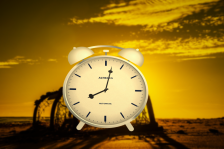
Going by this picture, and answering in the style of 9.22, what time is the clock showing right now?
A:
8.02
